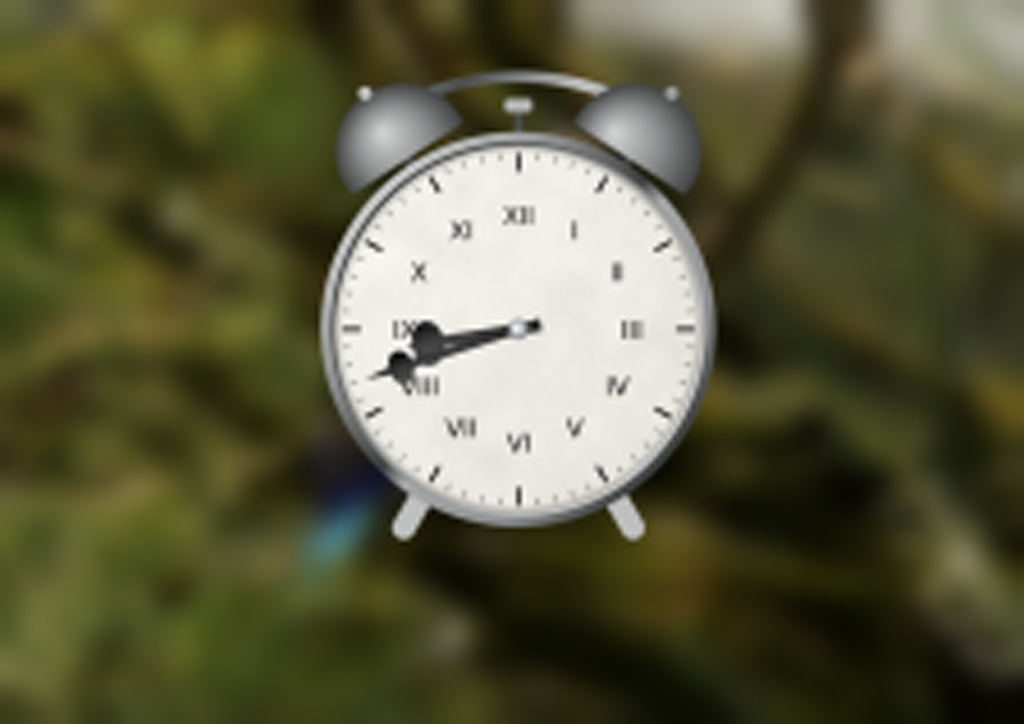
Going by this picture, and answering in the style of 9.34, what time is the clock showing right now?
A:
8.42
